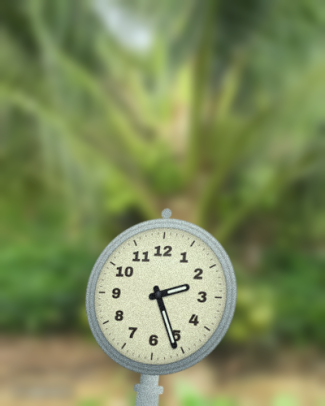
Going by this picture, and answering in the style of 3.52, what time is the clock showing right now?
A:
2.26
